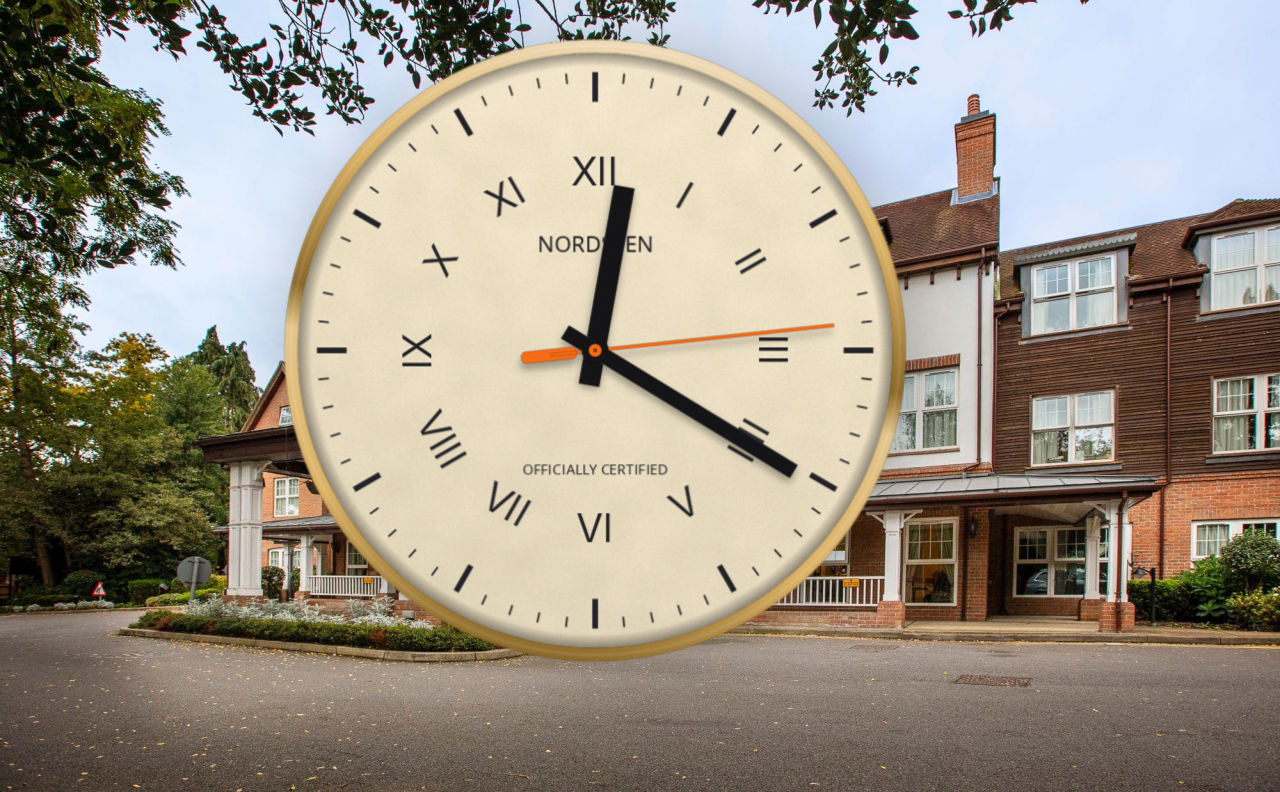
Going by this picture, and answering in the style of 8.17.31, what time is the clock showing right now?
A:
12.20.14
